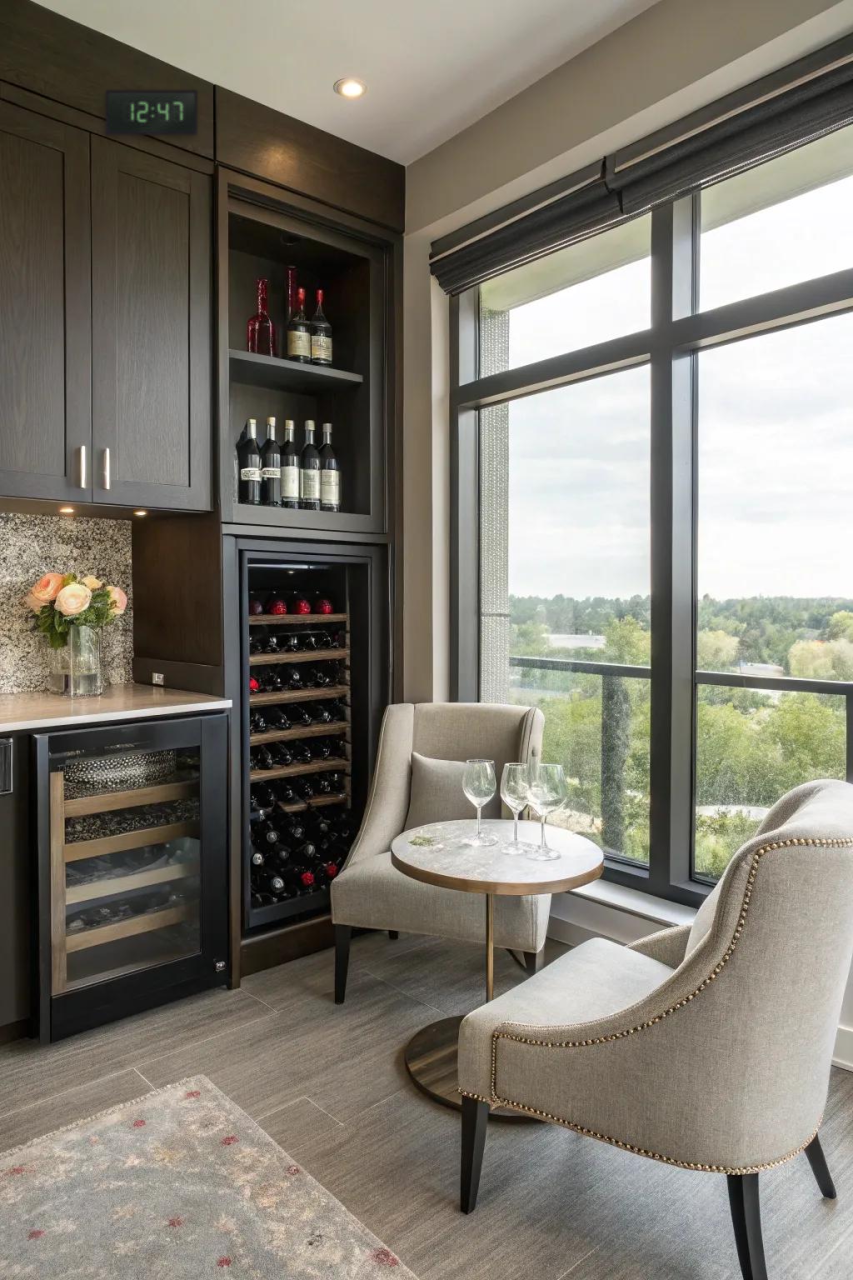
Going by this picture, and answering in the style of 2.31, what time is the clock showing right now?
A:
12.47
